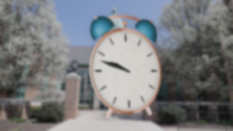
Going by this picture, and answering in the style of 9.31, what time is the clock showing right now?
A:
9.48
